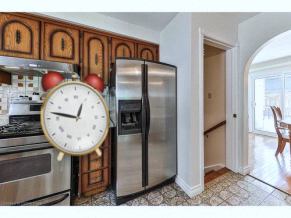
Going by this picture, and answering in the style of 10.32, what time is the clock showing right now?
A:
12.47
